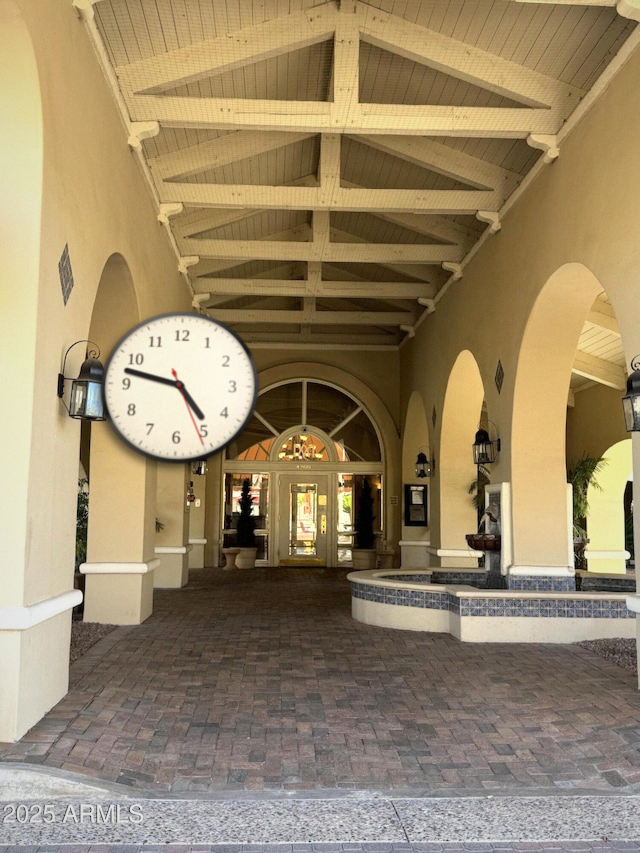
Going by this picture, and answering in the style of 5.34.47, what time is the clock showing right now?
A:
4.47.26
